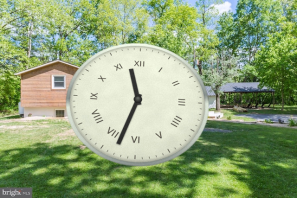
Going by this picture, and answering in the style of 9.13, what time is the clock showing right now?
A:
11.33
